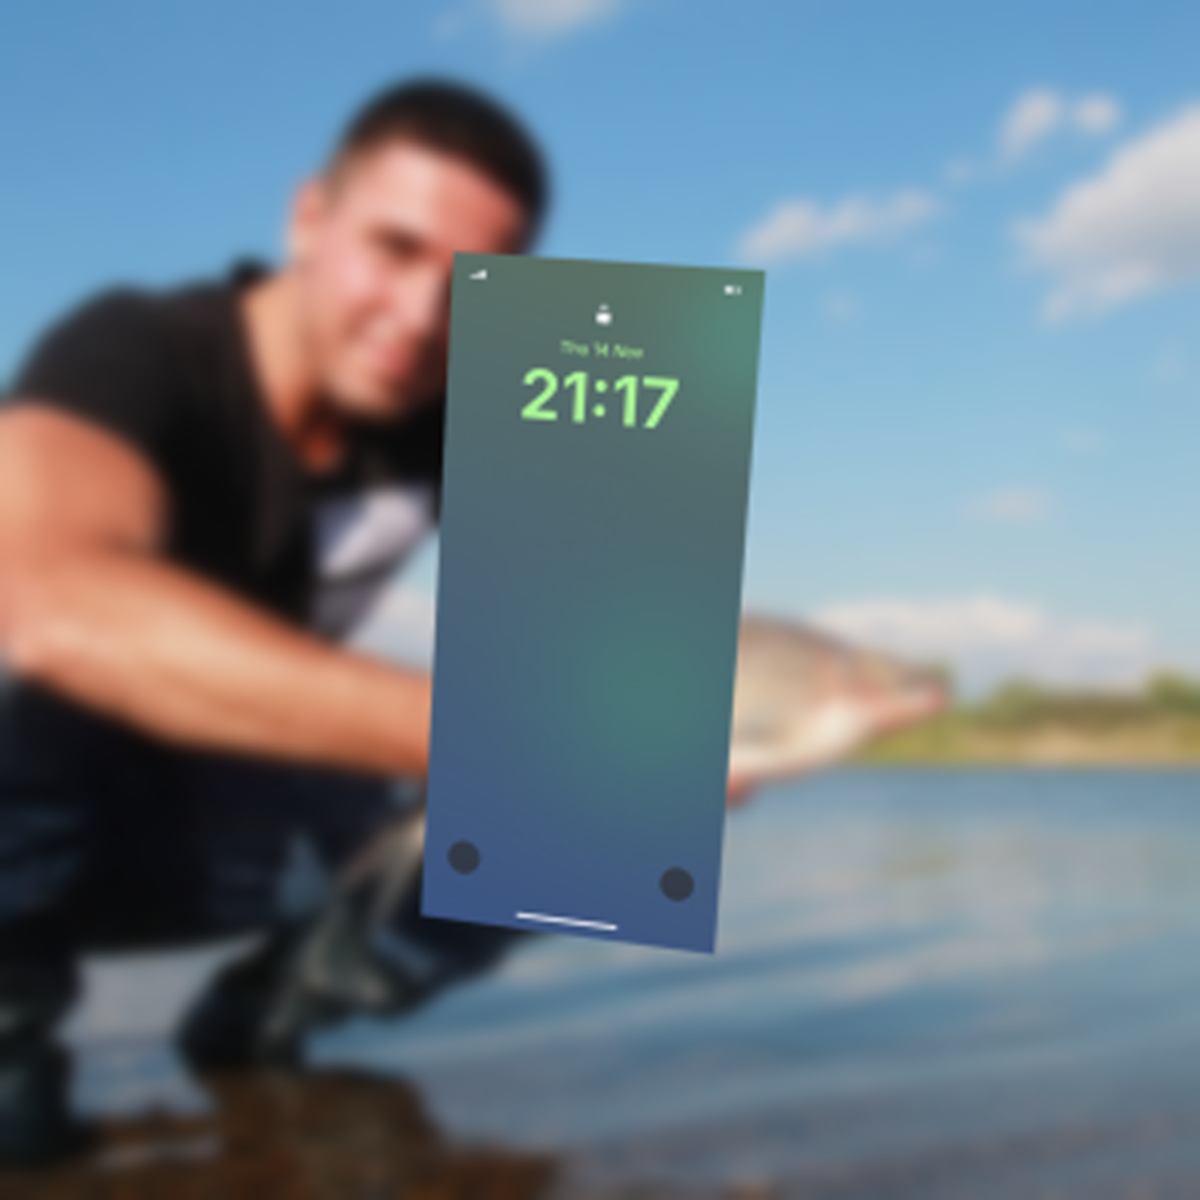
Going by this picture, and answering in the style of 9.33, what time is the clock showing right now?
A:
21.17
